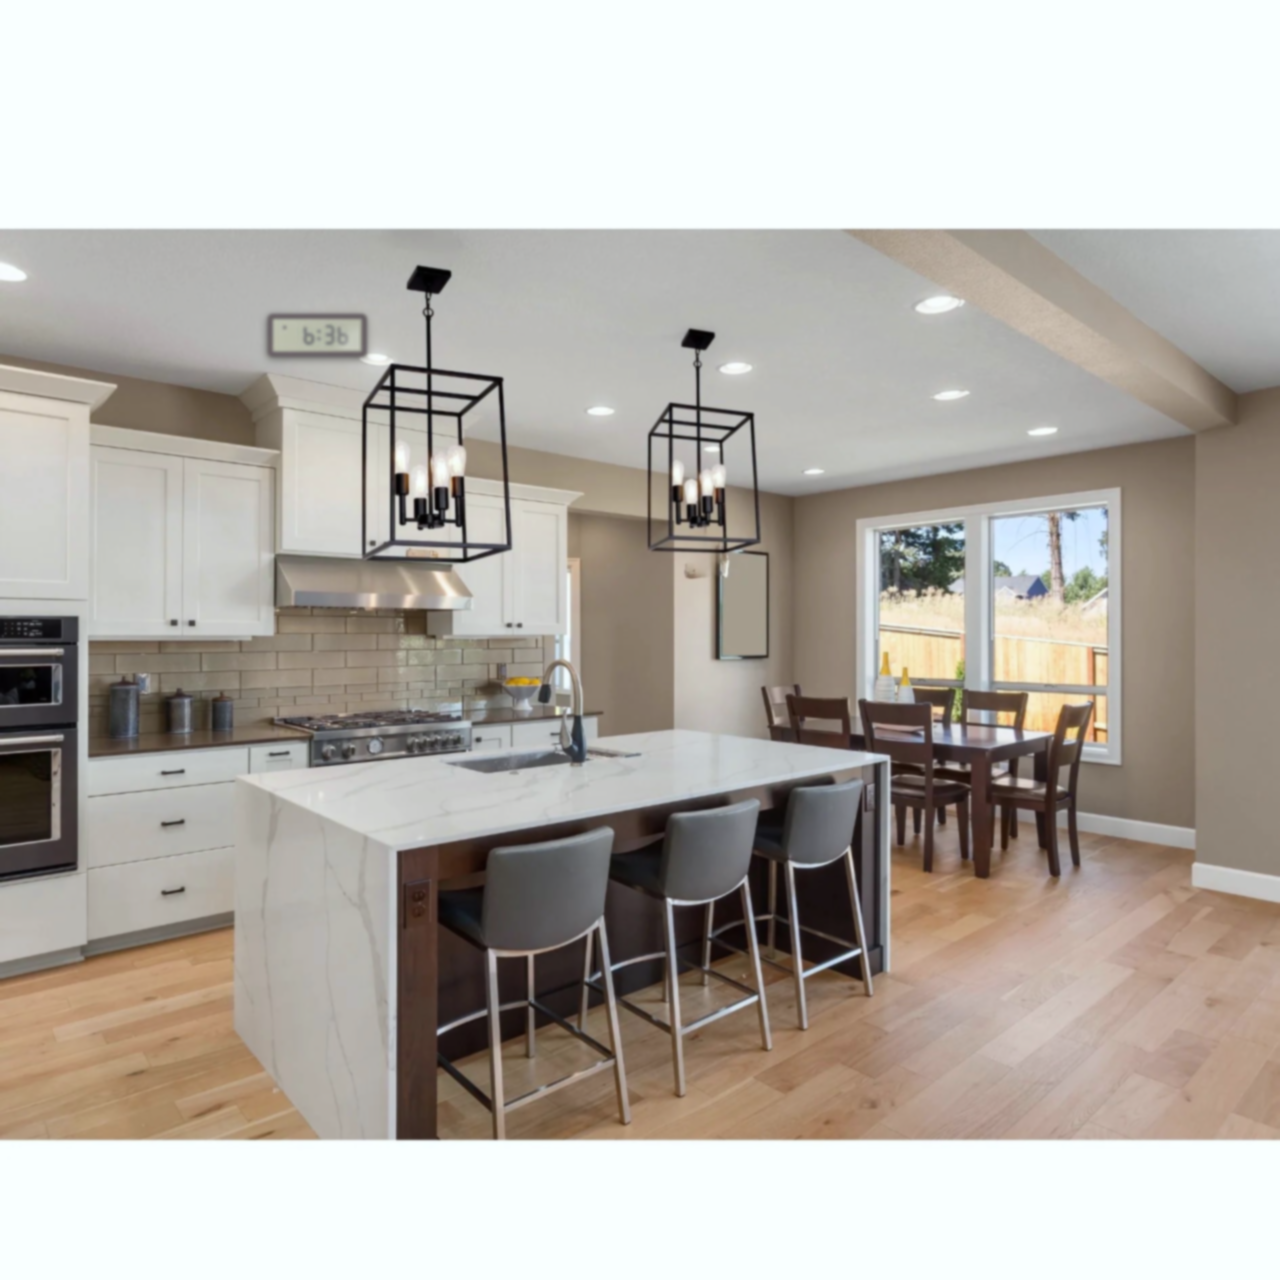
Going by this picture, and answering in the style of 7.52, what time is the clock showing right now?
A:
6.36
